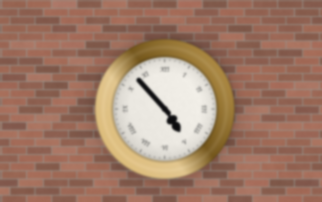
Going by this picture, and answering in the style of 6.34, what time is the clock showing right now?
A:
4.53
